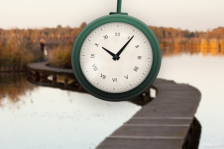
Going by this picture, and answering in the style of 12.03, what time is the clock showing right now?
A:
10.06
